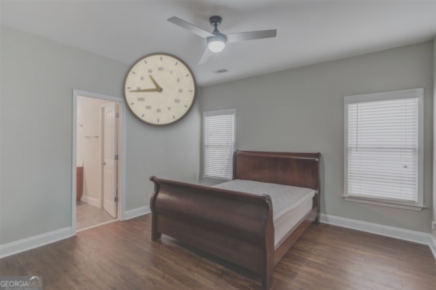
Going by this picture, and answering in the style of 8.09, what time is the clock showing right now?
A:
10.44
